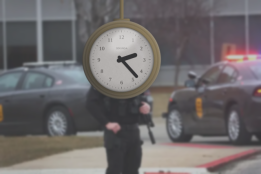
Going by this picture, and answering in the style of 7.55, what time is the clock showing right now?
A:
2.23
